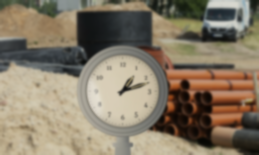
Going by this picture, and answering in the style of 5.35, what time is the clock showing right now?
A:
1.12
